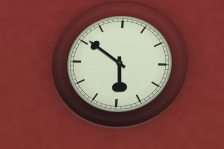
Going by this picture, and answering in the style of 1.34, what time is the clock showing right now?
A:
5.51
